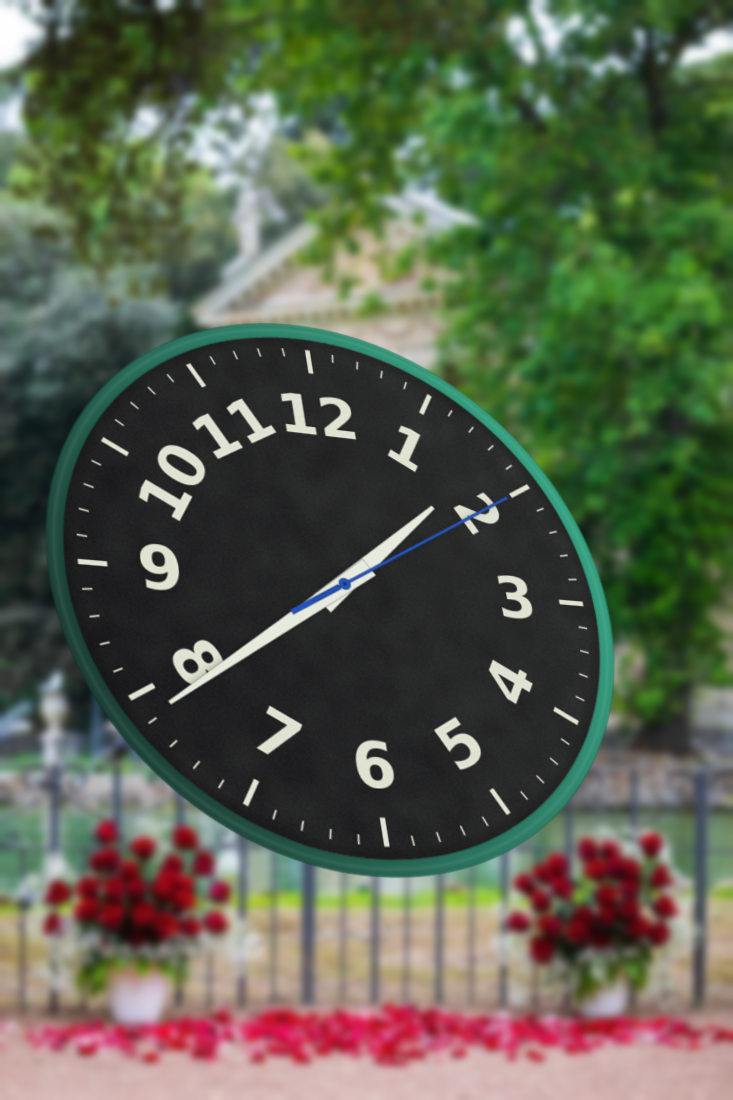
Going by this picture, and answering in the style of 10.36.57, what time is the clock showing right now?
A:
1.39.10
